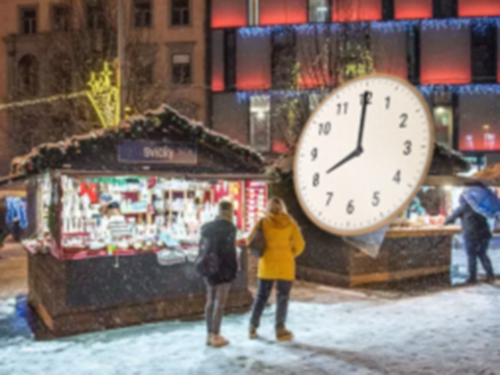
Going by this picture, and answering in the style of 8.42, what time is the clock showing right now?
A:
8.00
